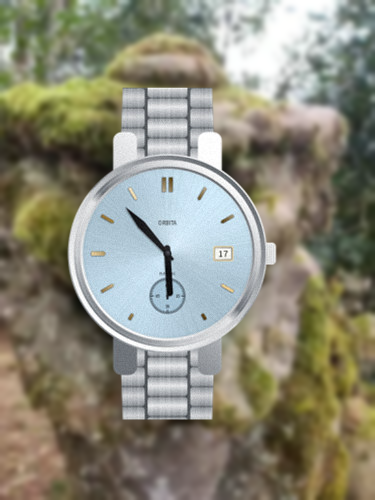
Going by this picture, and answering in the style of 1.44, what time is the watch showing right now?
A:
5.53
